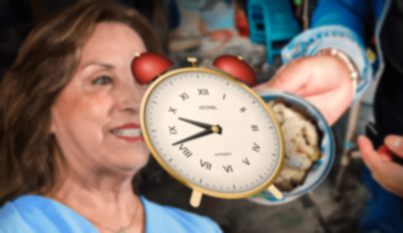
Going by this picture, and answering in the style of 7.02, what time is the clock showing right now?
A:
9.42
